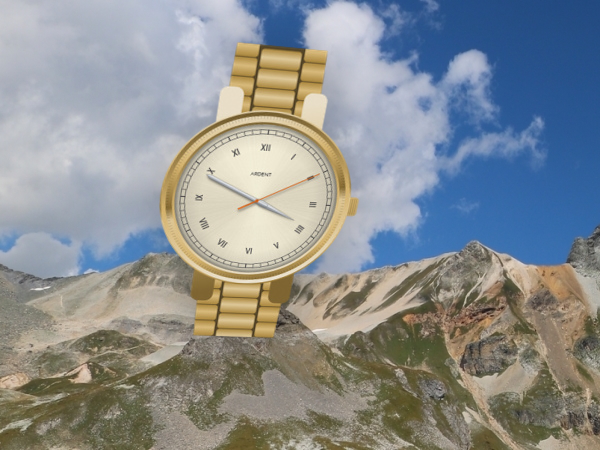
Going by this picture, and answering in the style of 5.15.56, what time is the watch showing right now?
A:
3.49.10
